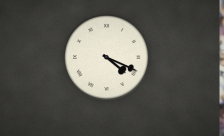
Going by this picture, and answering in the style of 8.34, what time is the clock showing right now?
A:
4.19
